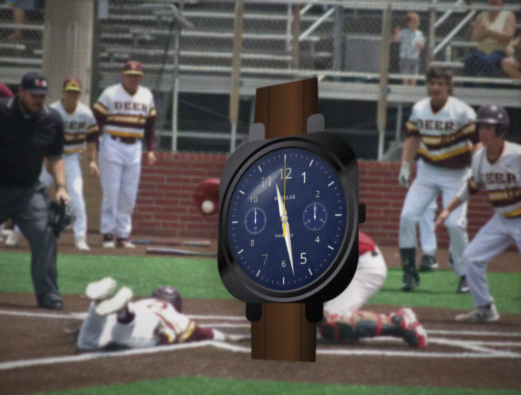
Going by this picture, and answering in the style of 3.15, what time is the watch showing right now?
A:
11.28
